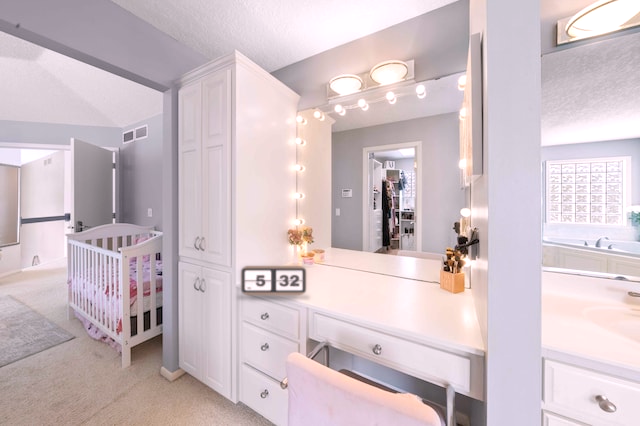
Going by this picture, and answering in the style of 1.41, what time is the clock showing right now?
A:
5.32
